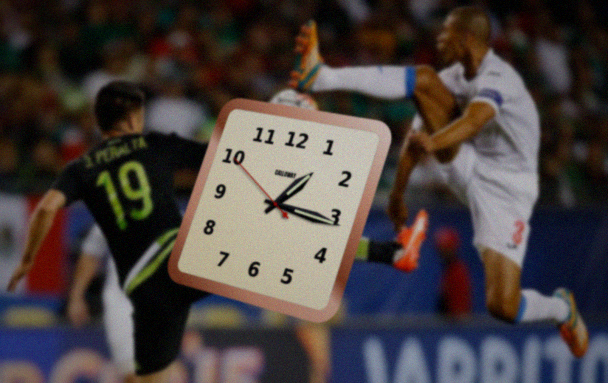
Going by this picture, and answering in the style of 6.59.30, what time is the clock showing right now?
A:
1.15.50
